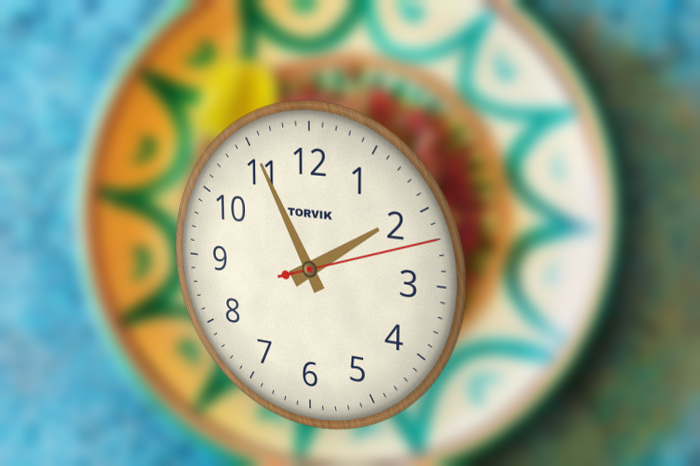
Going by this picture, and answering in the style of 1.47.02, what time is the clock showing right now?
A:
1.55.12
